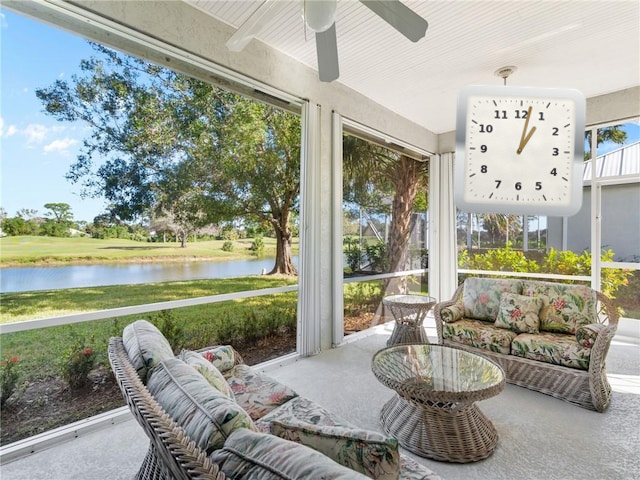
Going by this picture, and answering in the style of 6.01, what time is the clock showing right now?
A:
1.02
